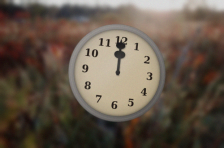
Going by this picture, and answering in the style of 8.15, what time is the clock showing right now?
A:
12.00
